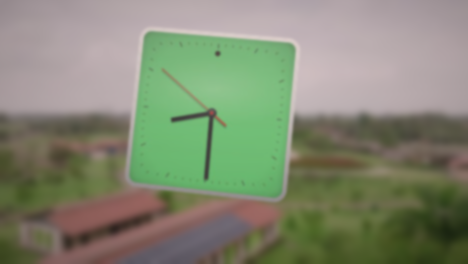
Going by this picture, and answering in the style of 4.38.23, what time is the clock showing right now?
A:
8.29.51
